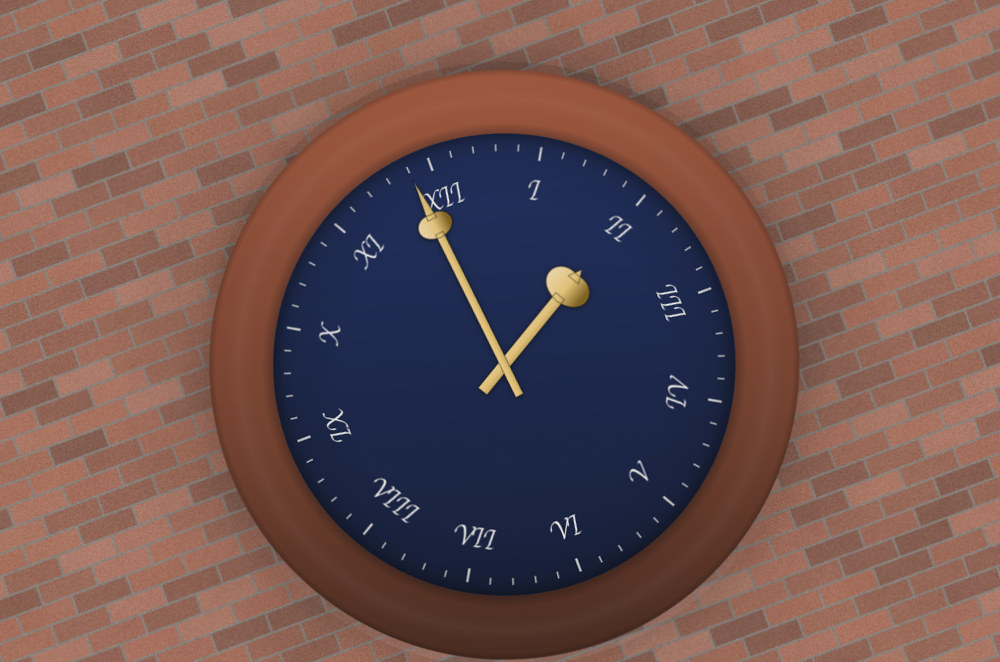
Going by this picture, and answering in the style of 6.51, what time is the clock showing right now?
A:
1.59
